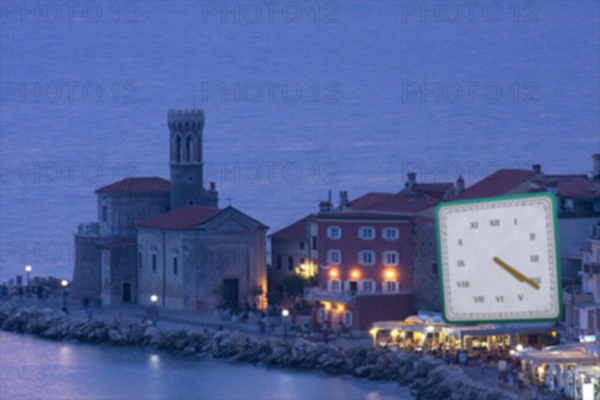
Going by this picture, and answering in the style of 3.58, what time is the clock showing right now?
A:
4.21
